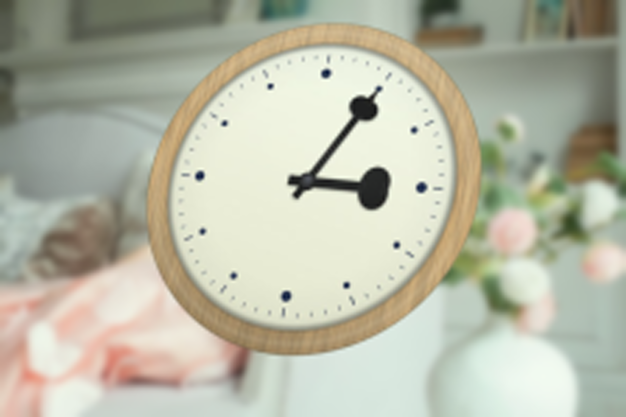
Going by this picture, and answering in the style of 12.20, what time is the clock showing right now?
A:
3.05
